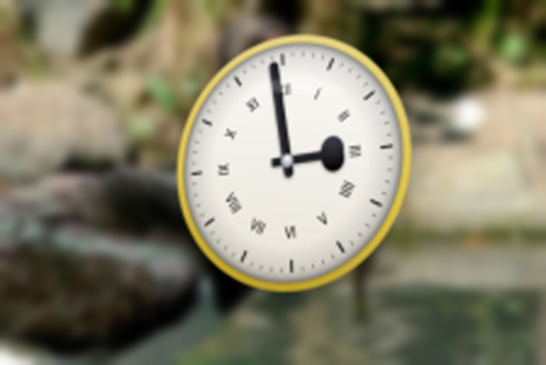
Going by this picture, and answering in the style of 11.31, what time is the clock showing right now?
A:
2.59
